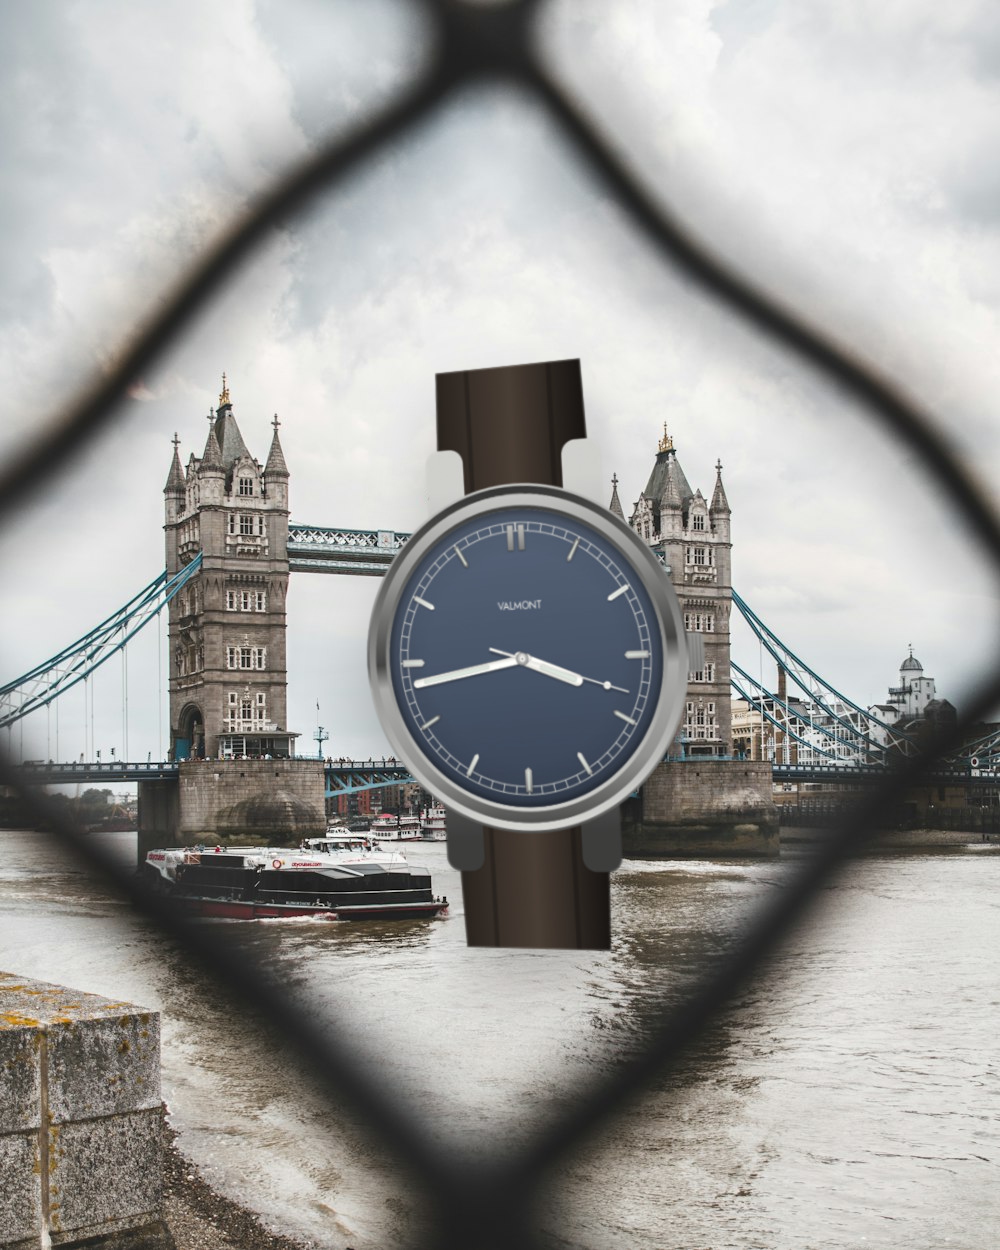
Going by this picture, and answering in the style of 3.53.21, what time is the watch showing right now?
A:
3.43.18
